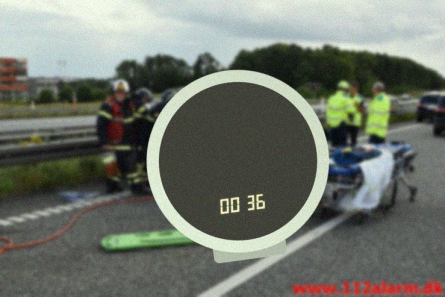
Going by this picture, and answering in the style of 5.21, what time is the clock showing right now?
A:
0.36
